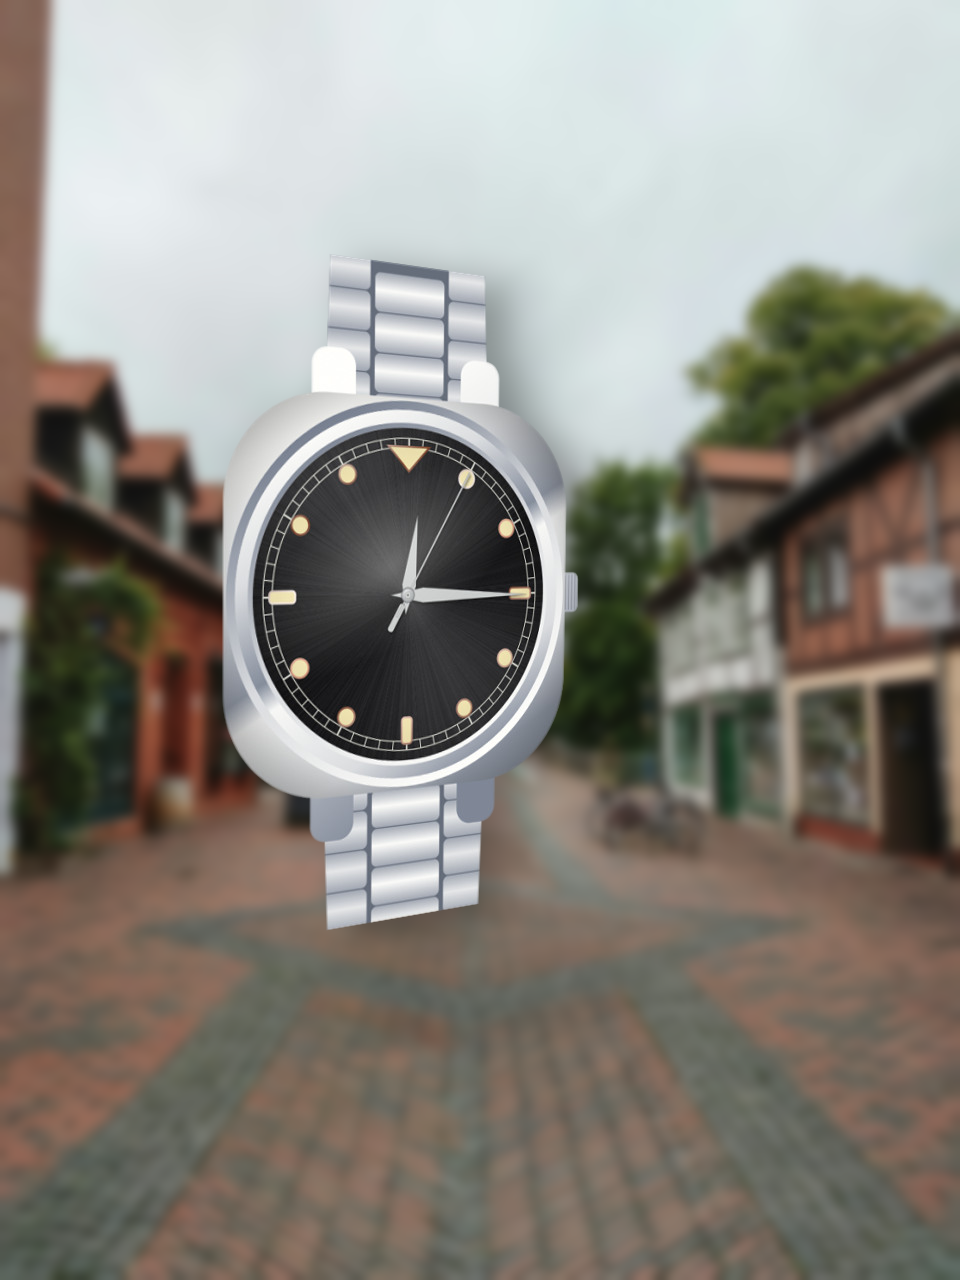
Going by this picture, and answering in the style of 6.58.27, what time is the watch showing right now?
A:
12.15.05
